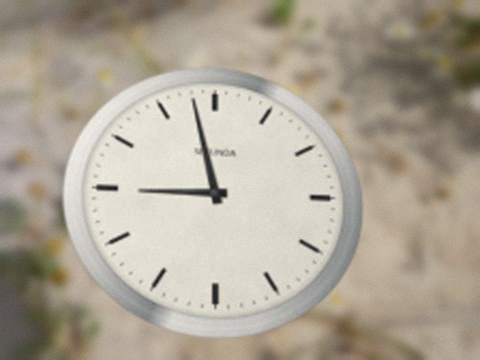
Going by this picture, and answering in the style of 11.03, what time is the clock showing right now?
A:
8.58
